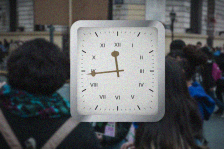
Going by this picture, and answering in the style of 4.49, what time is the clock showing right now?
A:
11.44
